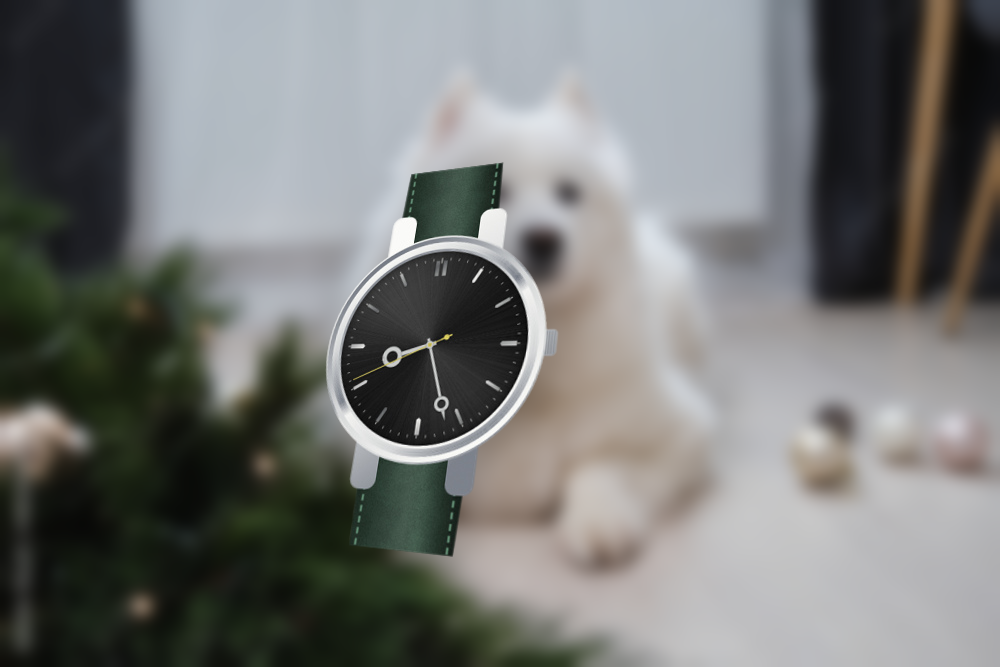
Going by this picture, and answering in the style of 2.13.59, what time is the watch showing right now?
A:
8.26.41
